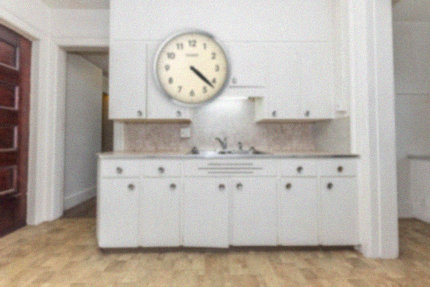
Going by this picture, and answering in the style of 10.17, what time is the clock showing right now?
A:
4.22
